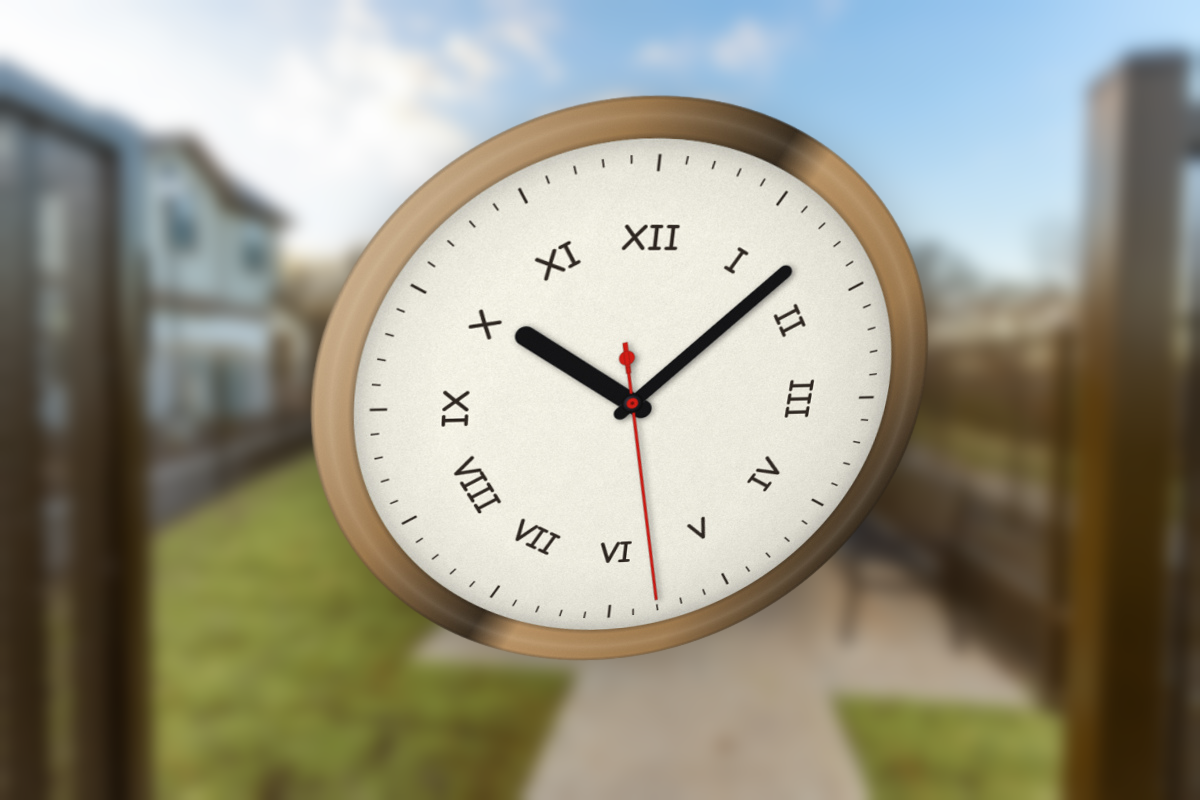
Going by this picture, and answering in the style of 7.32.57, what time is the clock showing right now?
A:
10.07.28
